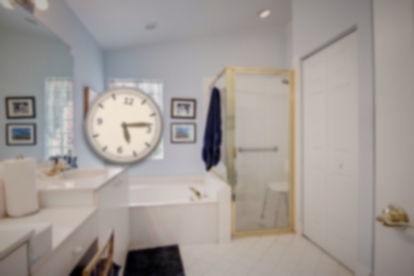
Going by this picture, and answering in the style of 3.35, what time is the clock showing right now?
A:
5.13
